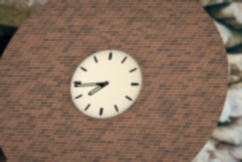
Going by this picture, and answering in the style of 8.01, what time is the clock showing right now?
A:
7.44
